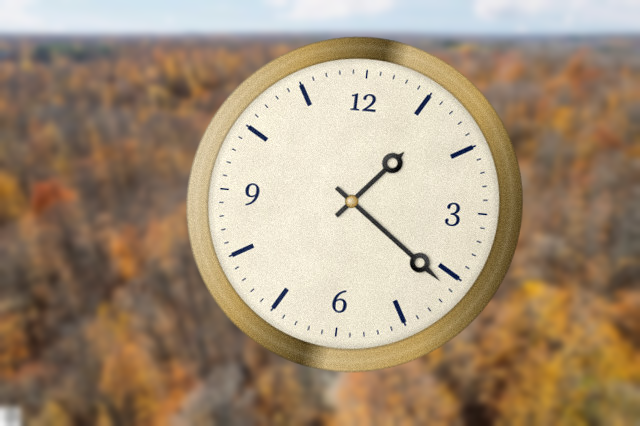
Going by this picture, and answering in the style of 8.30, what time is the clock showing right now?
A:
1.21
